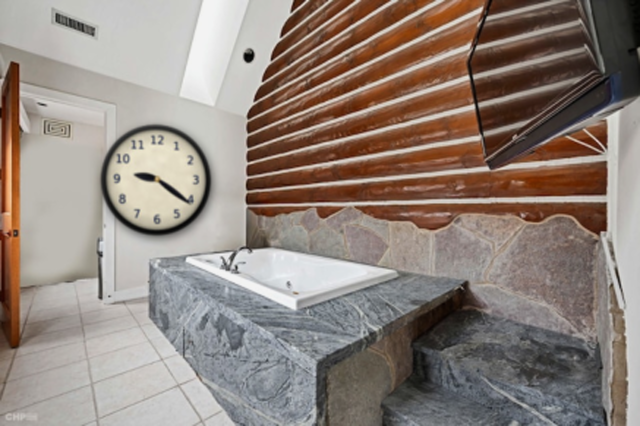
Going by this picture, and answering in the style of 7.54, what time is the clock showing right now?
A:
9.21
